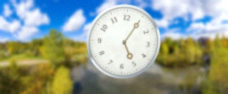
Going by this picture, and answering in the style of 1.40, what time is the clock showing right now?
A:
5.05
